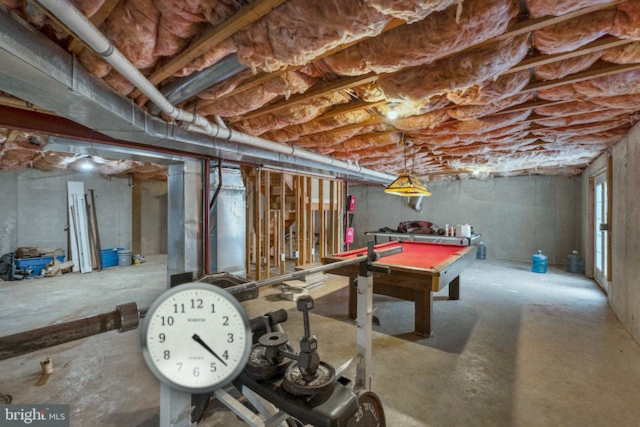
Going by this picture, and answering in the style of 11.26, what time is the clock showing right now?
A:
4.22
